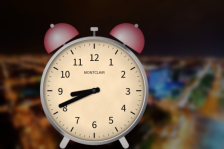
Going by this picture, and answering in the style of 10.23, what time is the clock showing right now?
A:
8.41
